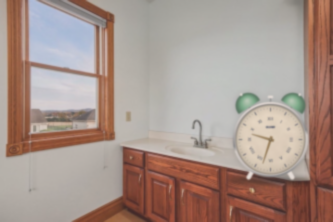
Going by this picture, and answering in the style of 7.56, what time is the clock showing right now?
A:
9.33
